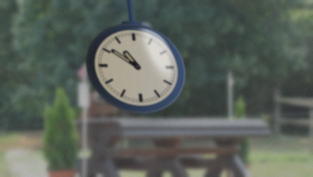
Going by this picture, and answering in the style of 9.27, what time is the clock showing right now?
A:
10.51
